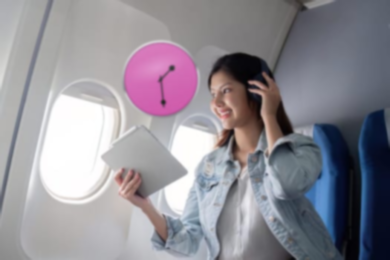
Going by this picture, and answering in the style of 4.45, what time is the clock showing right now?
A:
1.29
